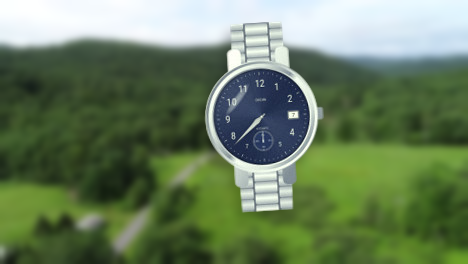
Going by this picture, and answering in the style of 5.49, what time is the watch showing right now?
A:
7.38
